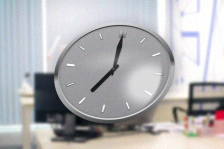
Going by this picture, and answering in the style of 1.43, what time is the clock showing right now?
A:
7.00
